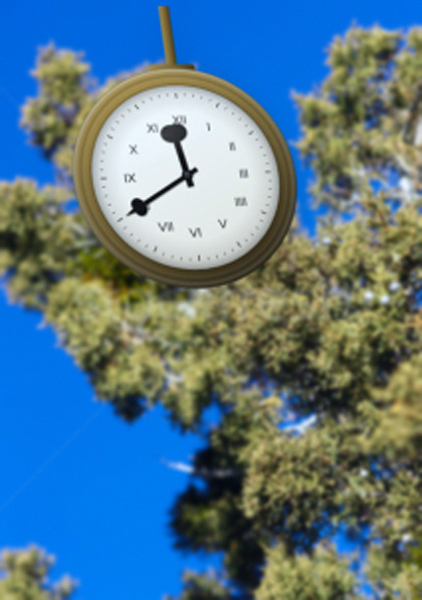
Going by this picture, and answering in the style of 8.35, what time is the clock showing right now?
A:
11.40
